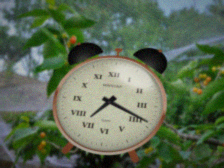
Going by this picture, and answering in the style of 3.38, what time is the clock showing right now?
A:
7.19
